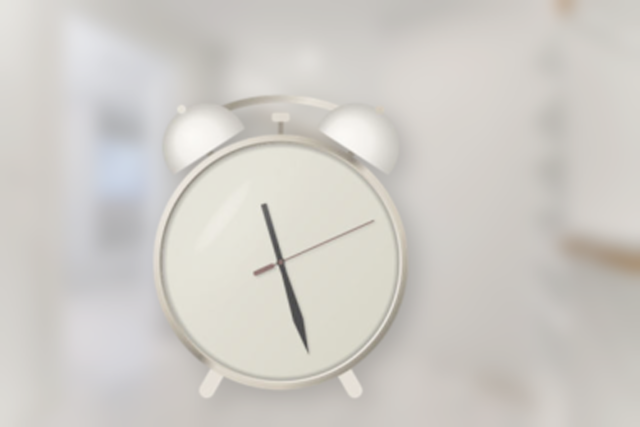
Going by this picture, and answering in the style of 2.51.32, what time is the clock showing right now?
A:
11.27.11
